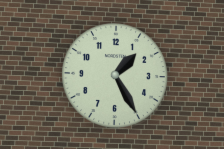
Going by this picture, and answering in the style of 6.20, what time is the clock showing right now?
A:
1.25
